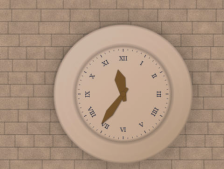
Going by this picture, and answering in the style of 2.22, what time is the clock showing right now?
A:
11.36
